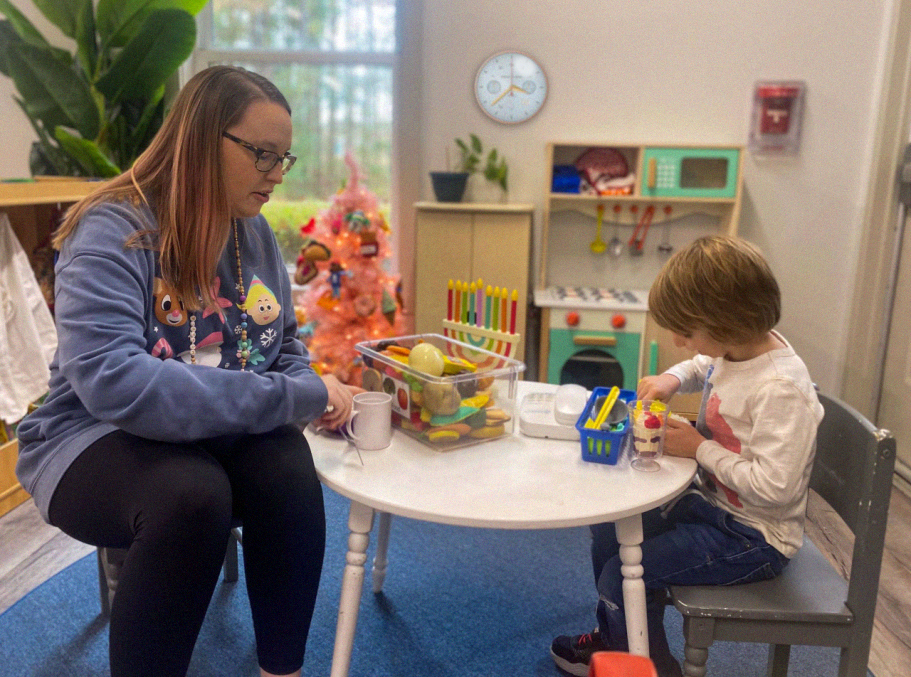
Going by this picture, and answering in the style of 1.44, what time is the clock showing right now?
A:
3.38
